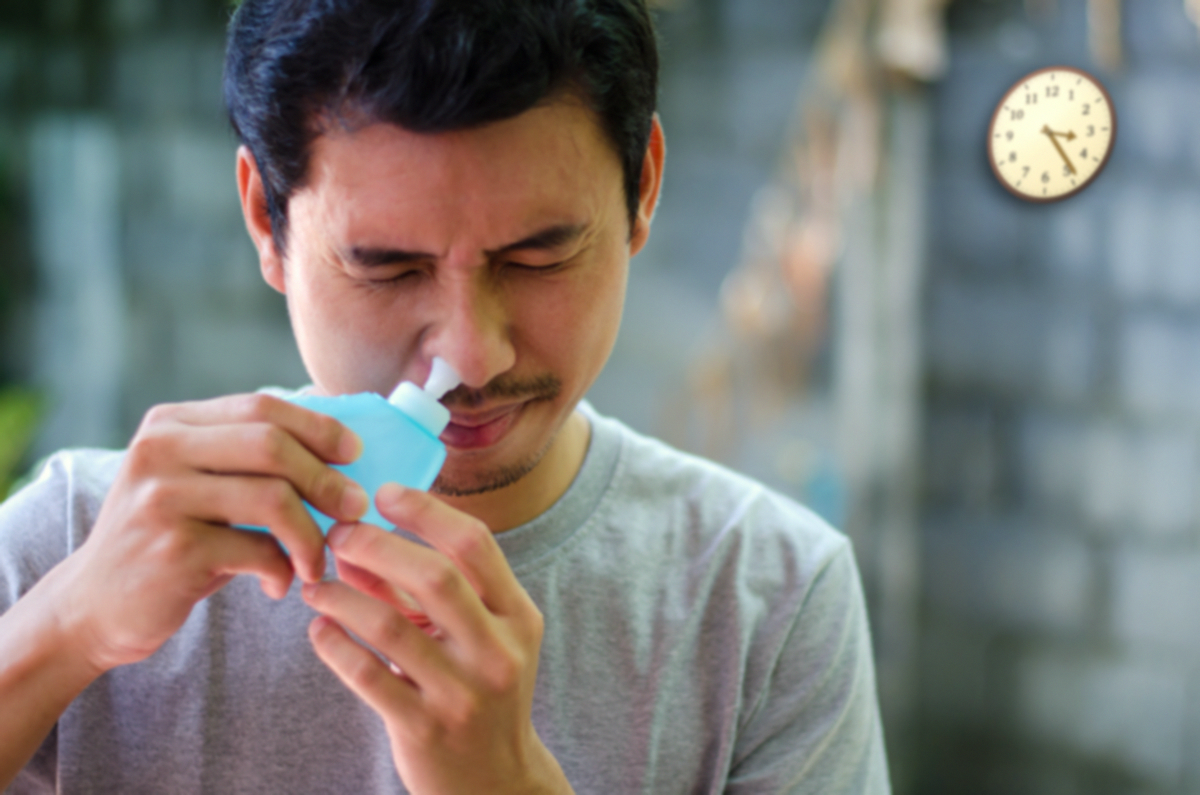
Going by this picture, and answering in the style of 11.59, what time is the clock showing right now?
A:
3.24
